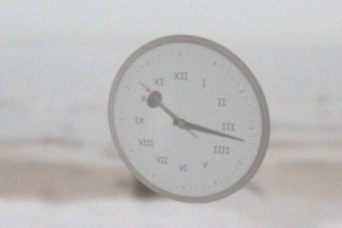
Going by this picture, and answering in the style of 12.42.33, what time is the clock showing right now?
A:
10.16.52
